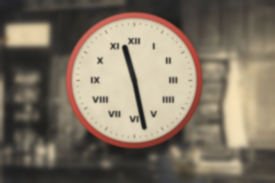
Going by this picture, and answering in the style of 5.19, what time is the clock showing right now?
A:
11.28
